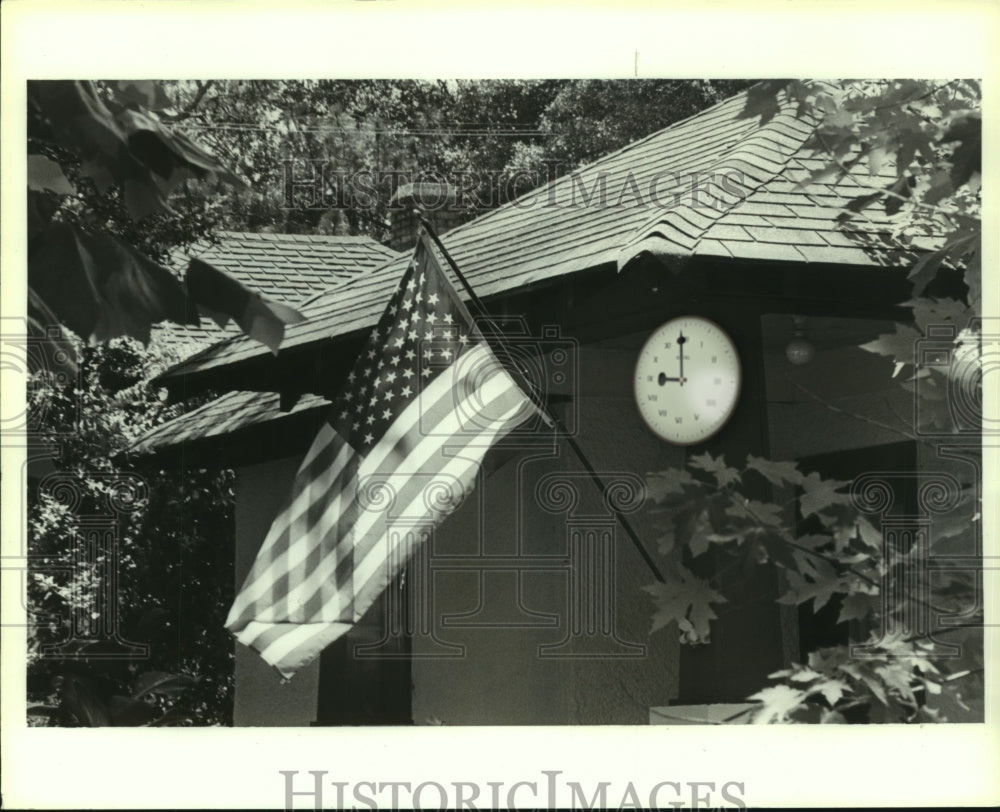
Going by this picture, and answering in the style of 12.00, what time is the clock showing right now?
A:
8.59
